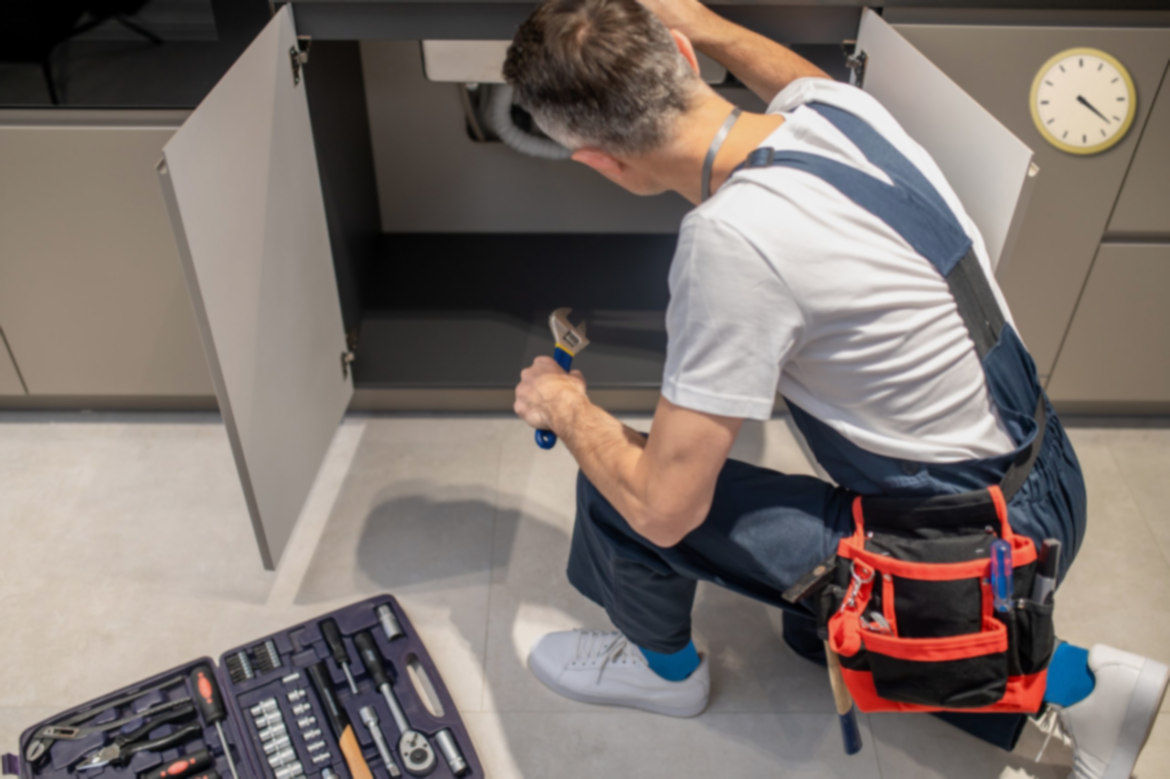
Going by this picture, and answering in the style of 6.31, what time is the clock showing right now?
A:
4.22
